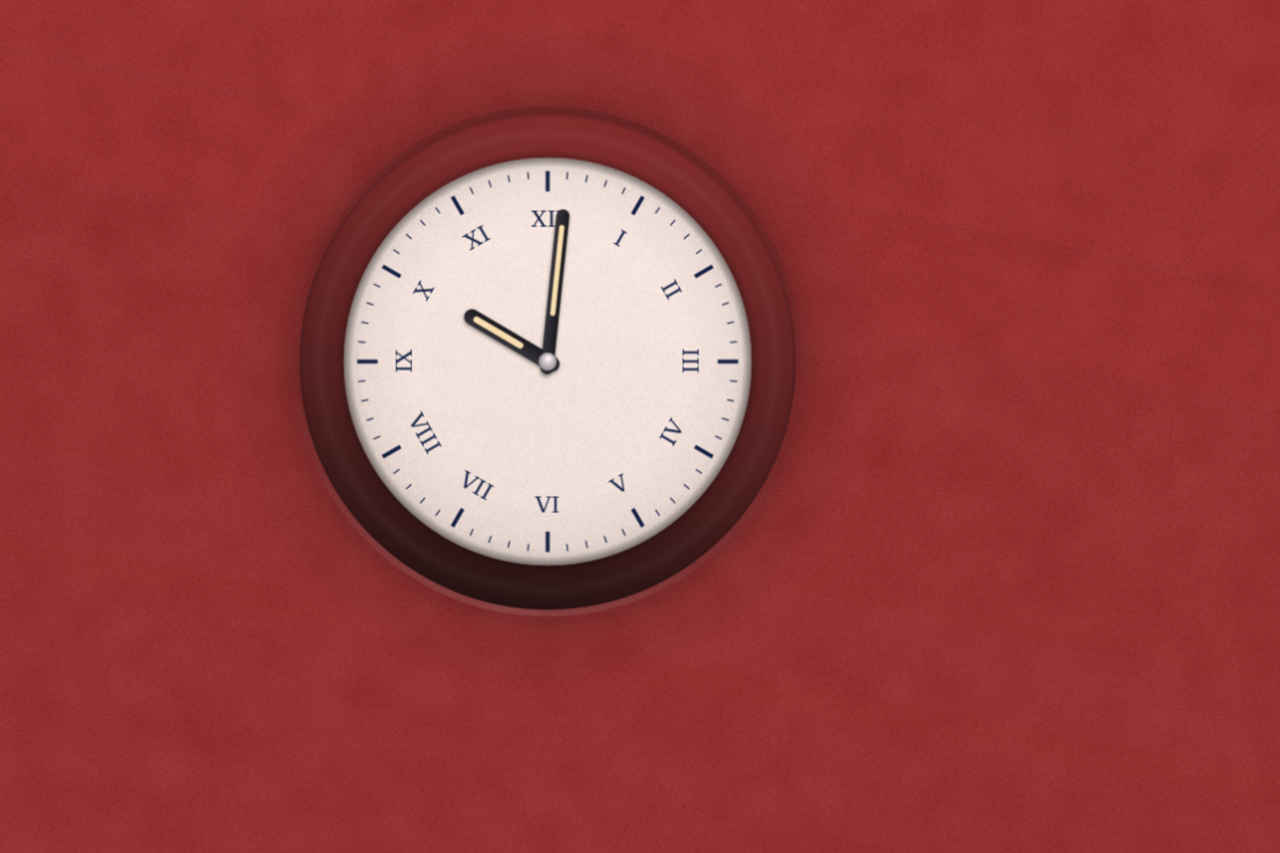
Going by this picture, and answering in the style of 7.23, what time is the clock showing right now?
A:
10.01
